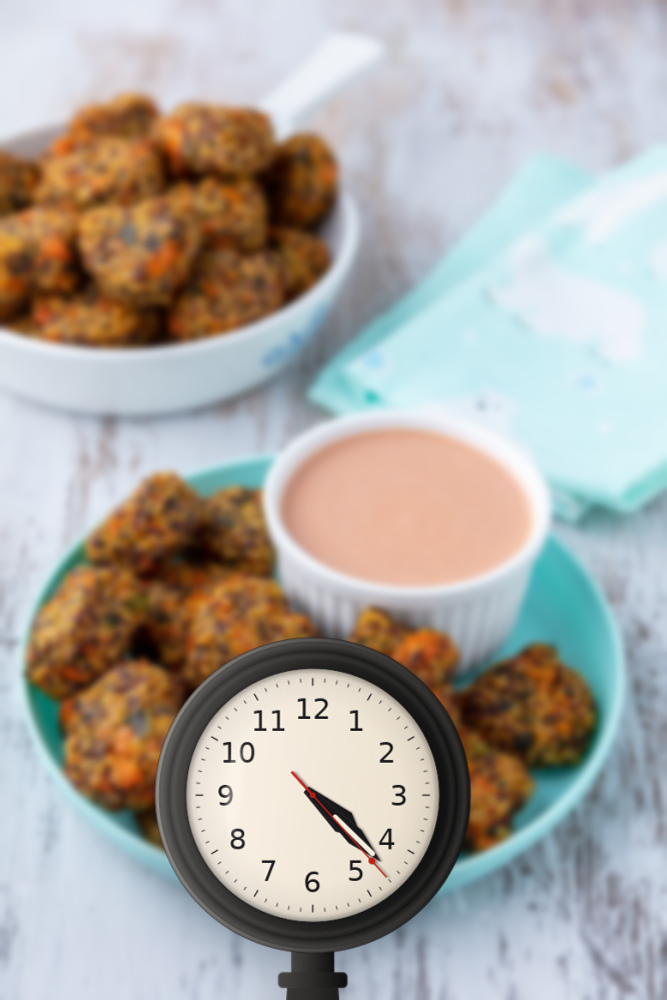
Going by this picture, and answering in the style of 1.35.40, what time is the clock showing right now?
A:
4.22.23
